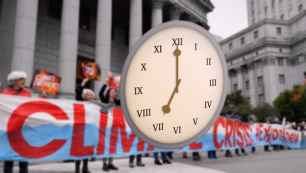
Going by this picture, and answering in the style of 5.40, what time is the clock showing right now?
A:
7.00
